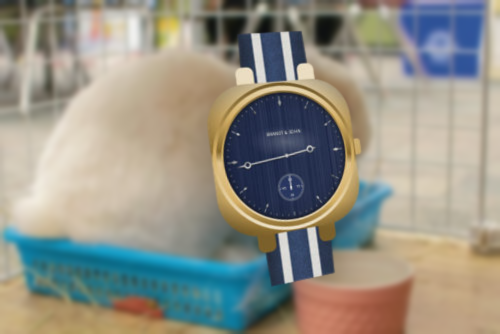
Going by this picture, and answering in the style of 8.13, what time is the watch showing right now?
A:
2.44
